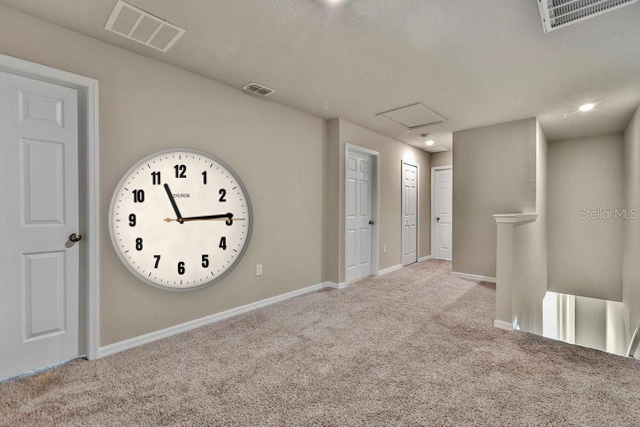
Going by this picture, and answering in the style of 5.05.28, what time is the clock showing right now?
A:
11.14.15
